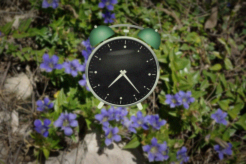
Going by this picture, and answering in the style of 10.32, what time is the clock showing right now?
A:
7.23
